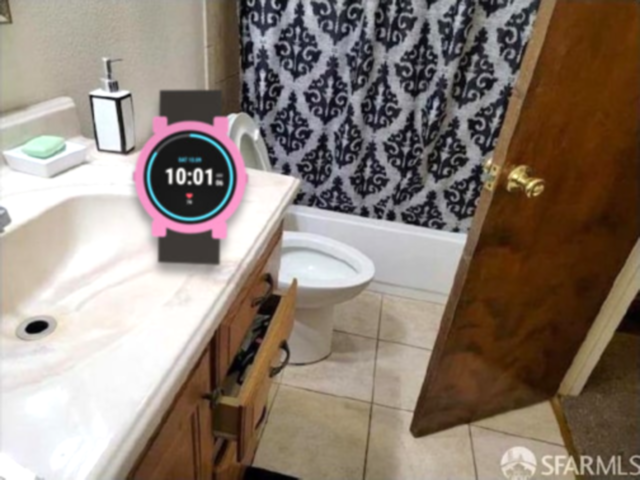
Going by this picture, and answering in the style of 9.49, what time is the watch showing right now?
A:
10.01
